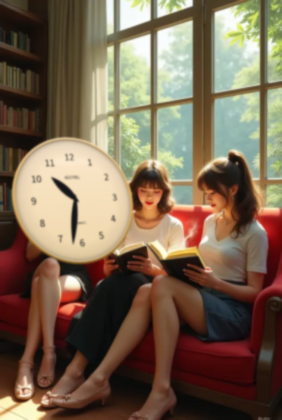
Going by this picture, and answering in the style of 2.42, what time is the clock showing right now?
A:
10.32
